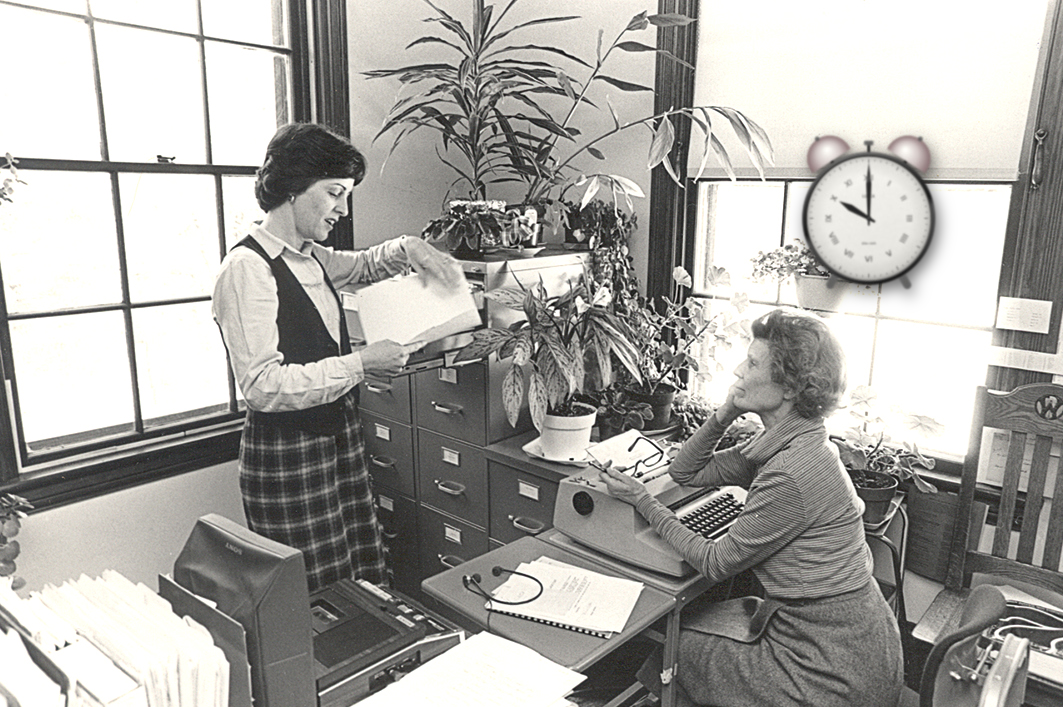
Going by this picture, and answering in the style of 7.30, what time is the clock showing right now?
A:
10.00
